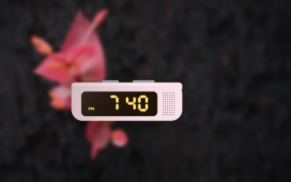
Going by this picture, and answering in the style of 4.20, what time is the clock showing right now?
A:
7.40
